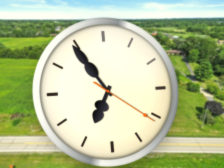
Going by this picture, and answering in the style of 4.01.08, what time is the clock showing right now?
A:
6.54.21
